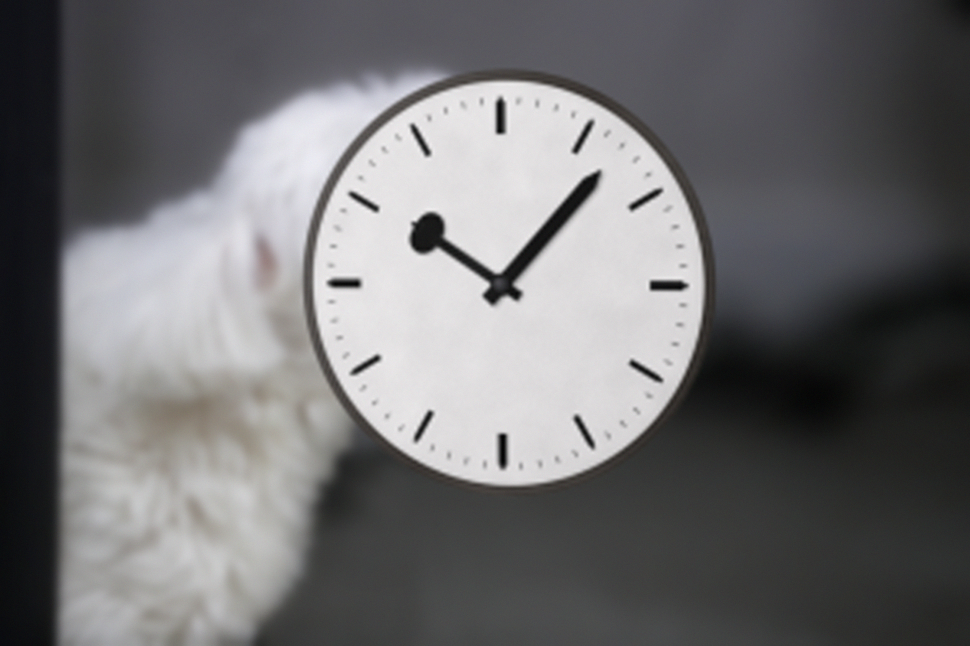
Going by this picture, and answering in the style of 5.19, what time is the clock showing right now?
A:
10.07
